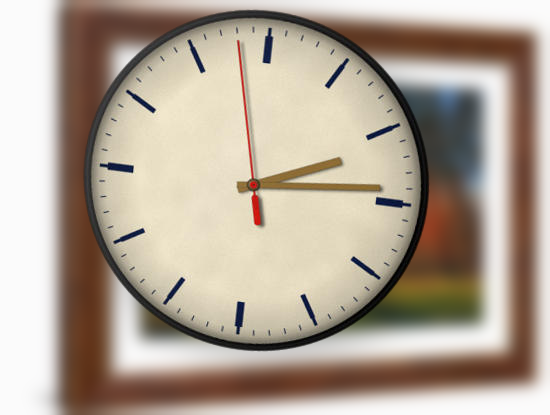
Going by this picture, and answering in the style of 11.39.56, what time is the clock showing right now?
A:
2.13.58
